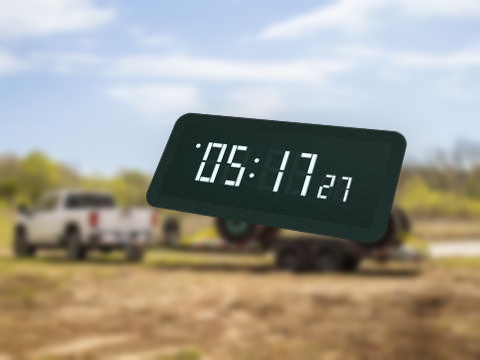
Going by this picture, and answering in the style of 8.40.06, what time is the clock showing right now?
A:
5.17.27
